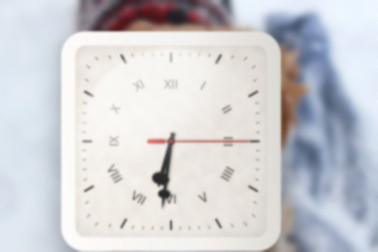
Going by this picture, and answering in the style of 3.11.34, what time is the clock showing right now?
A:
6.31.15
